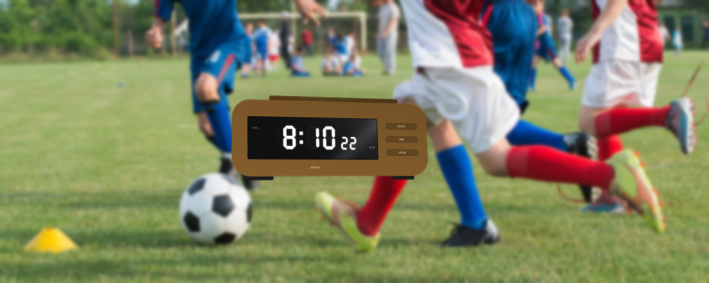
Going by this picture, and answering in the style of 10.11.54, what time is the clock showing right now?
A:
8.10.22
